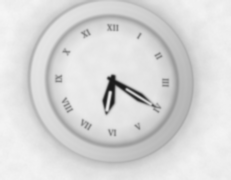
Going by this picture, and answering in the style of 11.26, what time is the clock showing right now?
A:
6.20
